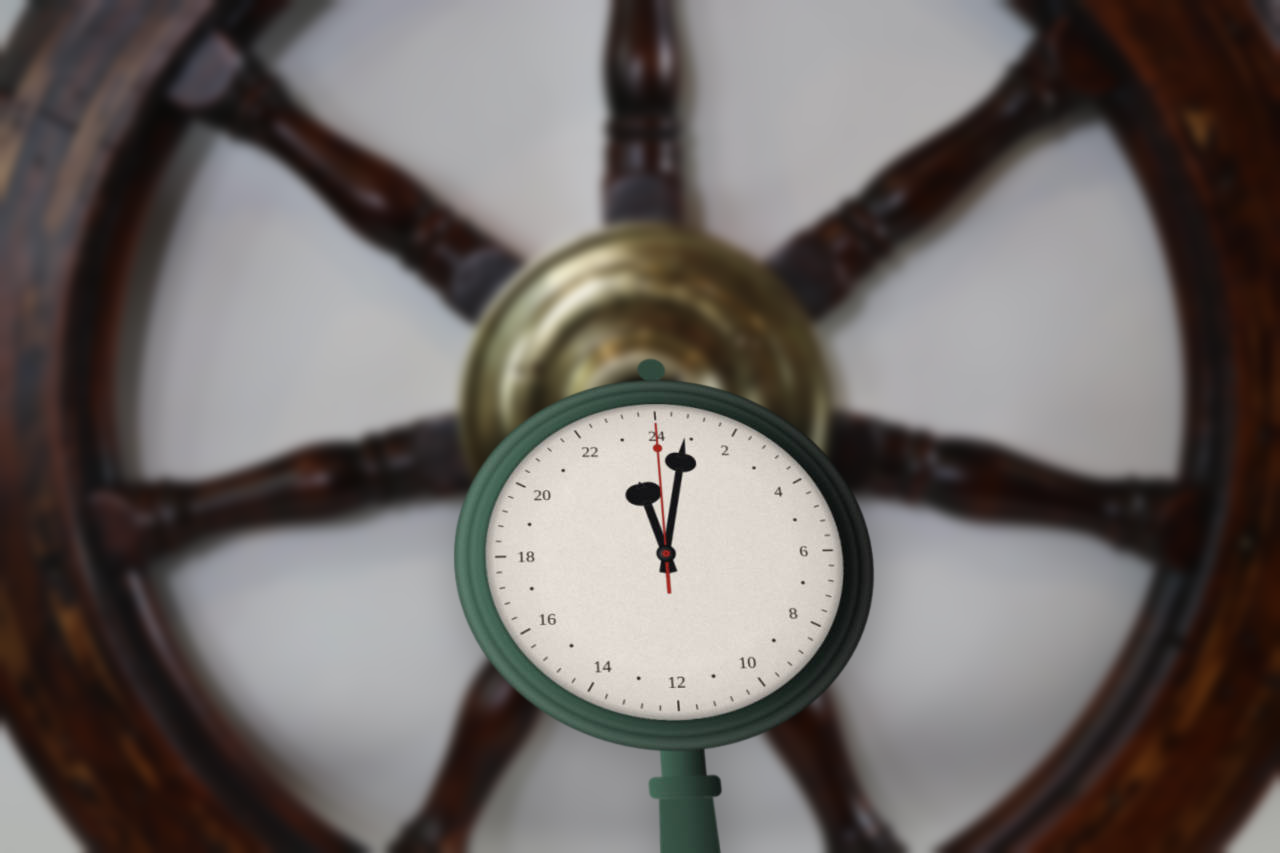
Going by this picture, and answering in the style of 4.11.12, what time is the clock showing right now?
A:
23.02.00
